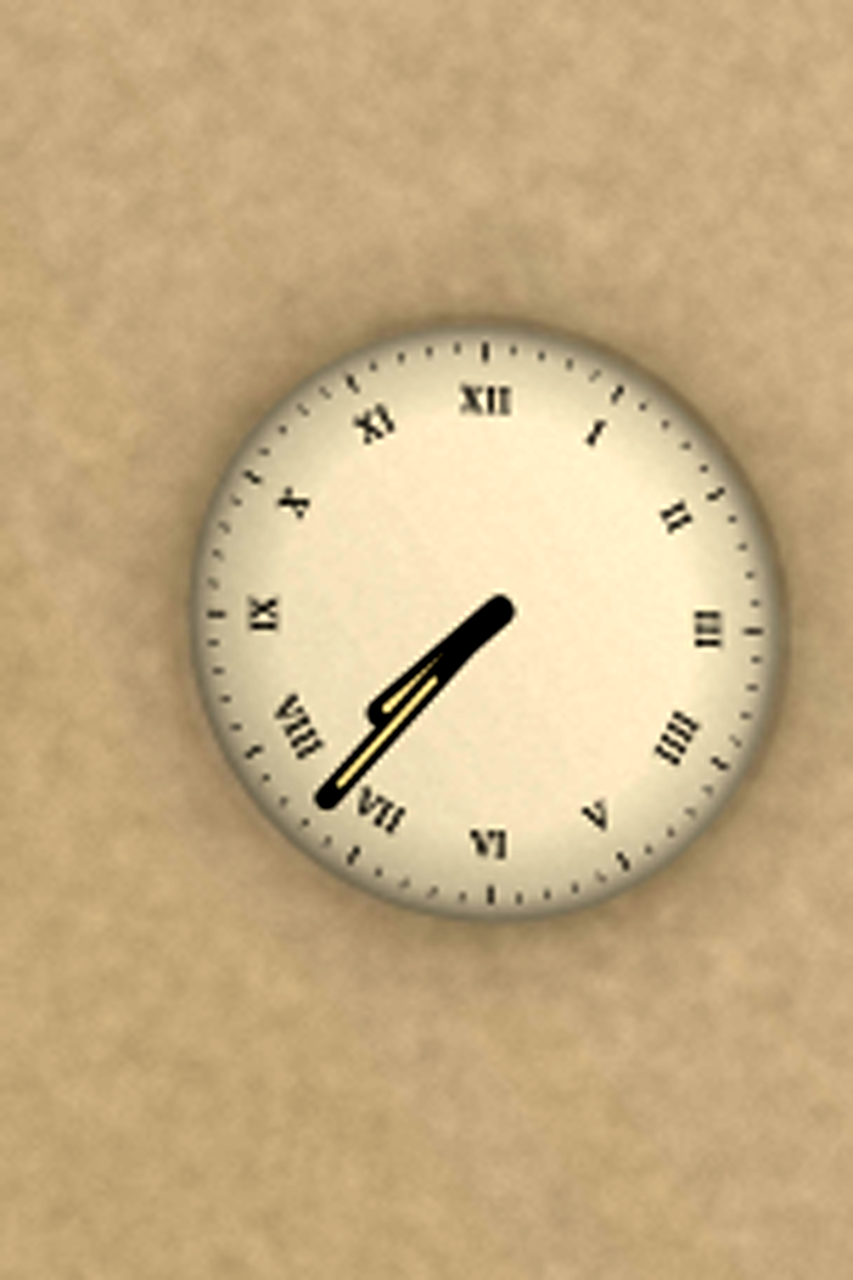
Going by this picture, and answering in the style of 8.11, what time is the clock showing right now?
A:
7.37
